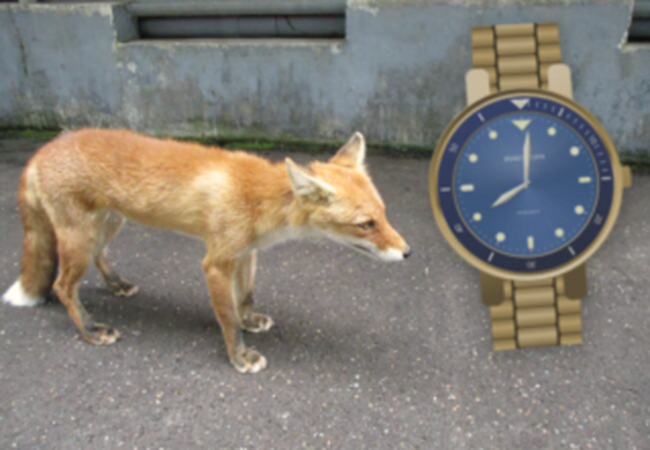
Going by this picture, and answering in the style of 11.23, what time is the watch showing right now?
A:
8.01
